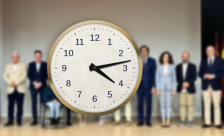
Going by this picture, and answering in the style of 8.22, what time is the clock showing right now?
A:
4.13
